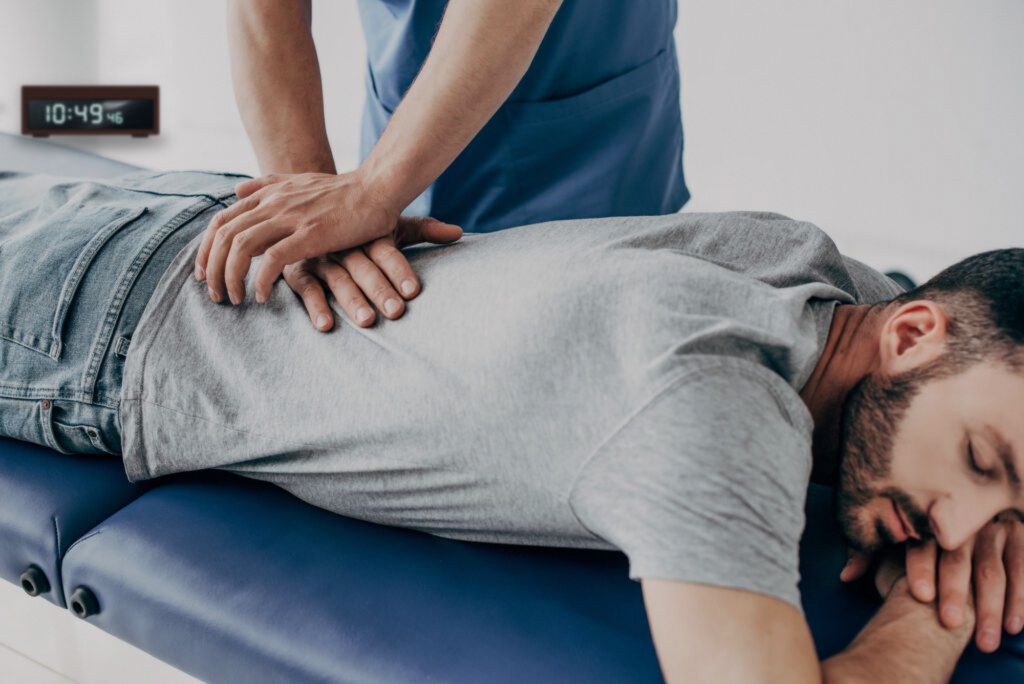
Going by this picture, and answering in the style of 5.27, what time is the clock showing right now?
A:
10.49
